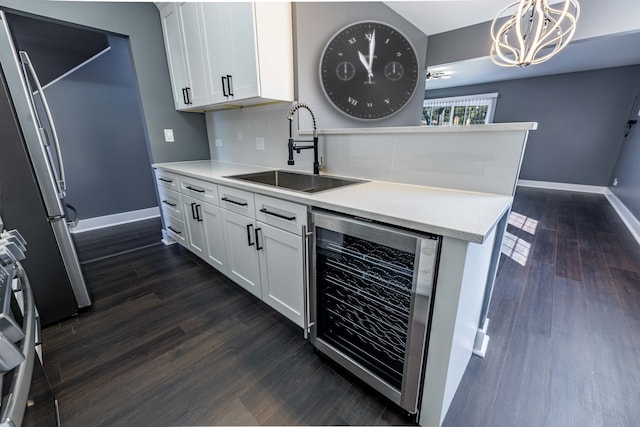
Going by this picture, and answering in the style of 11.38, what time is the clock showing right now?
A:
11.01
